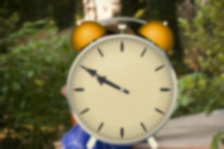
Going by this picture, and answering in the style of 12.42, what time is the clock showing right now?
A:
9.50
